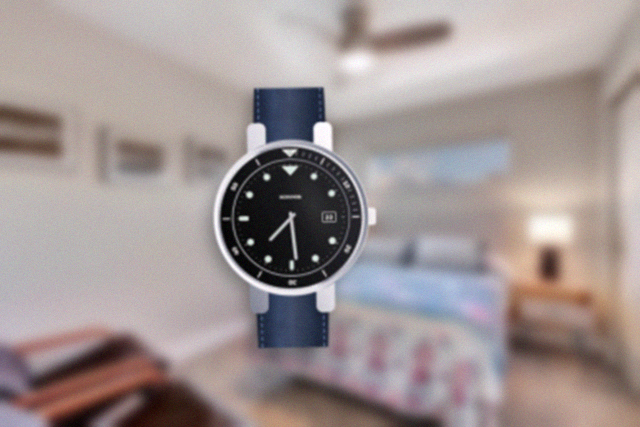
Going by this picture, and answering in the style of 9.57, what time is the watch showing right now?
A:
7.29
